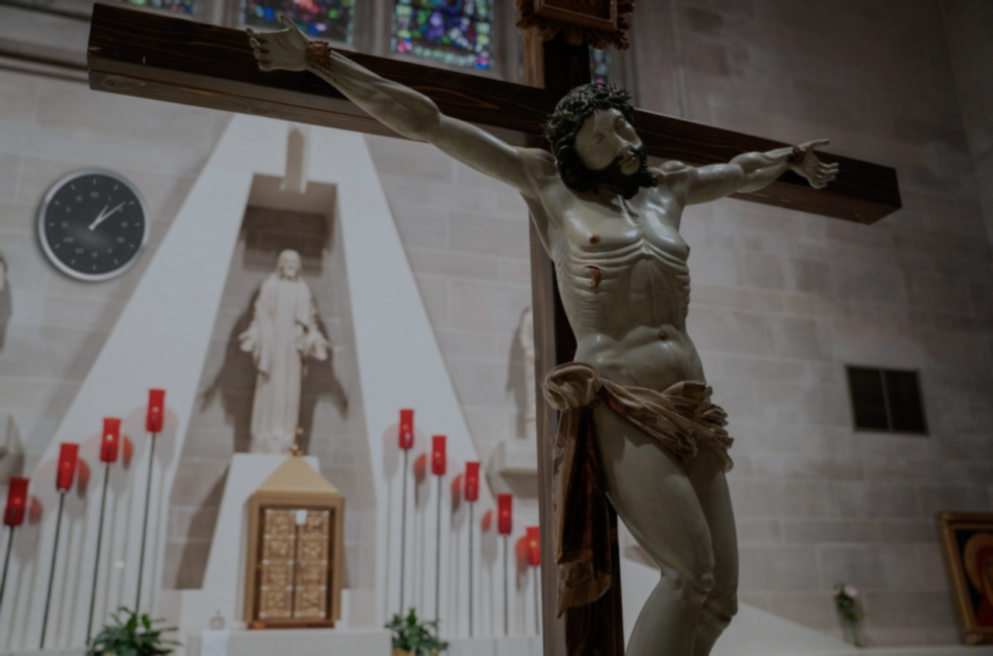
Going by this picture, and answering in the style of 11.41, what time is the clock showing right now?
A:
1.09
